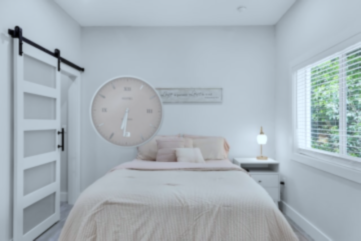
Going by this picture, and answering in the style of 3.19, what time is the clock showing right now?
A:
6.31
